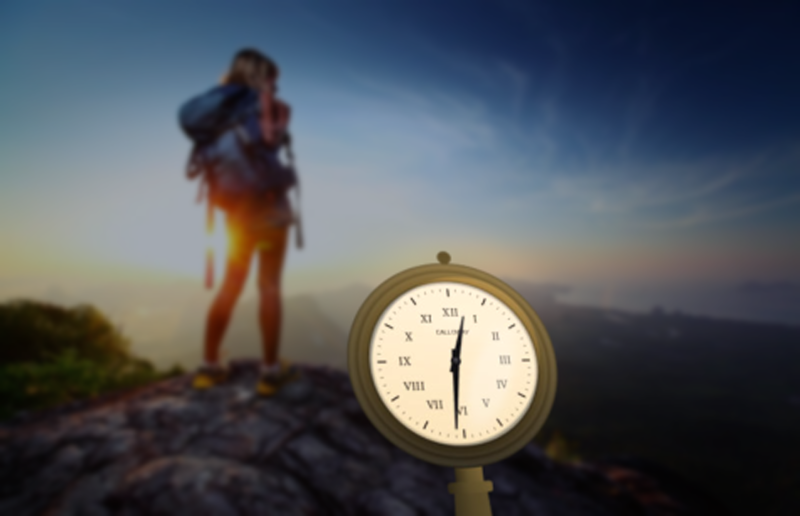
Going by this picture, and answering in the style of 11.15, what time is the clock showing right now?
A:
12.31
